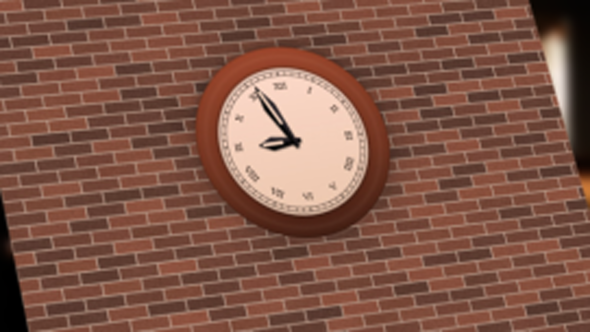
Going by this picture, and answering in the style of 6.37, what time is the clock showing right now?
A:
8.56
